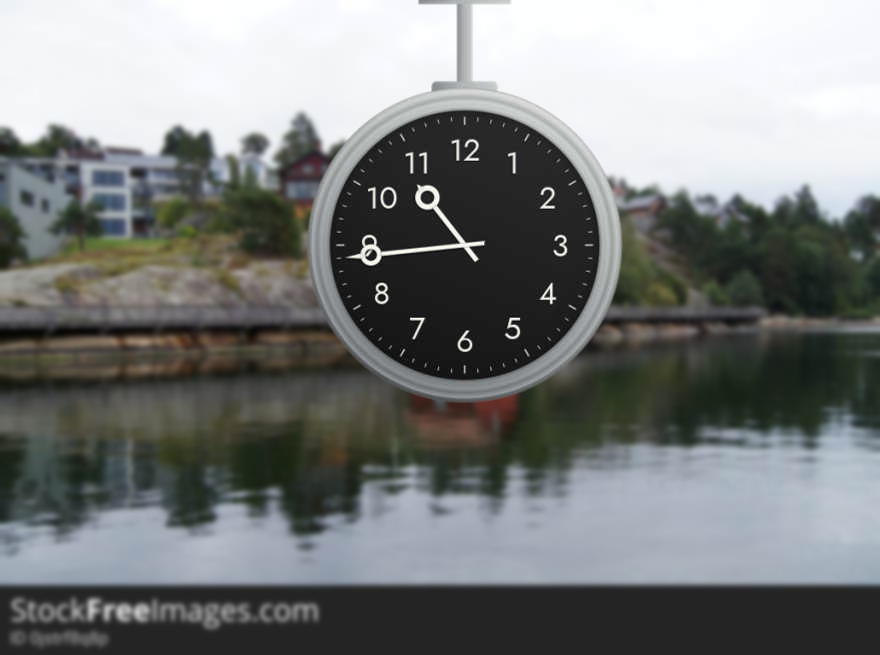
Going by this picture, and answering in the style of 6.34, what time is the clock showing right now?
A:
10.44
